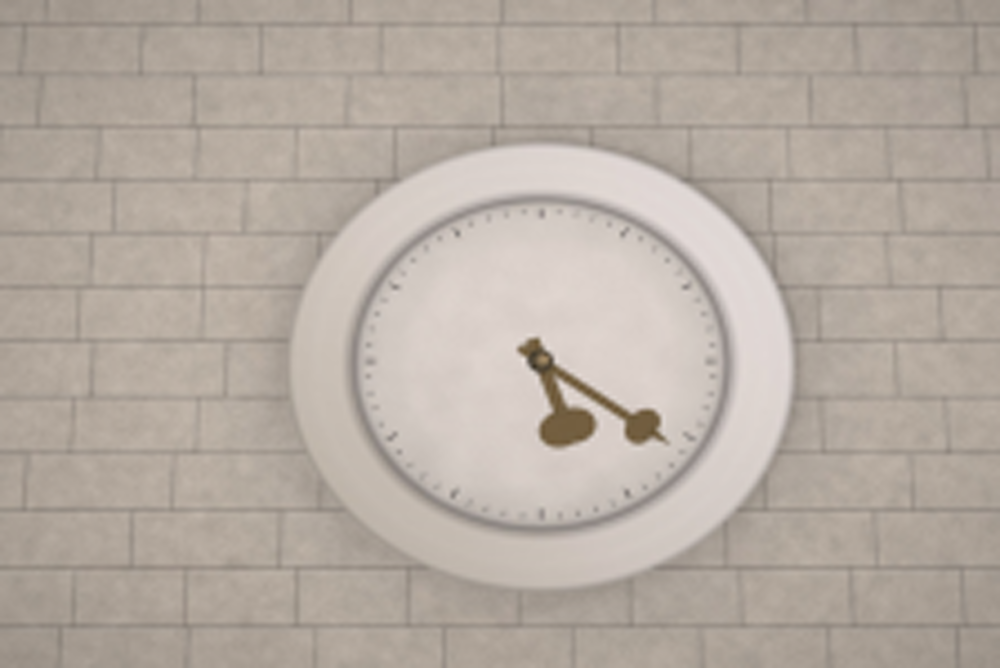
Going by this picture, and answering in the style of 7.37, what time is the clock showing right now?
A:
5.21
